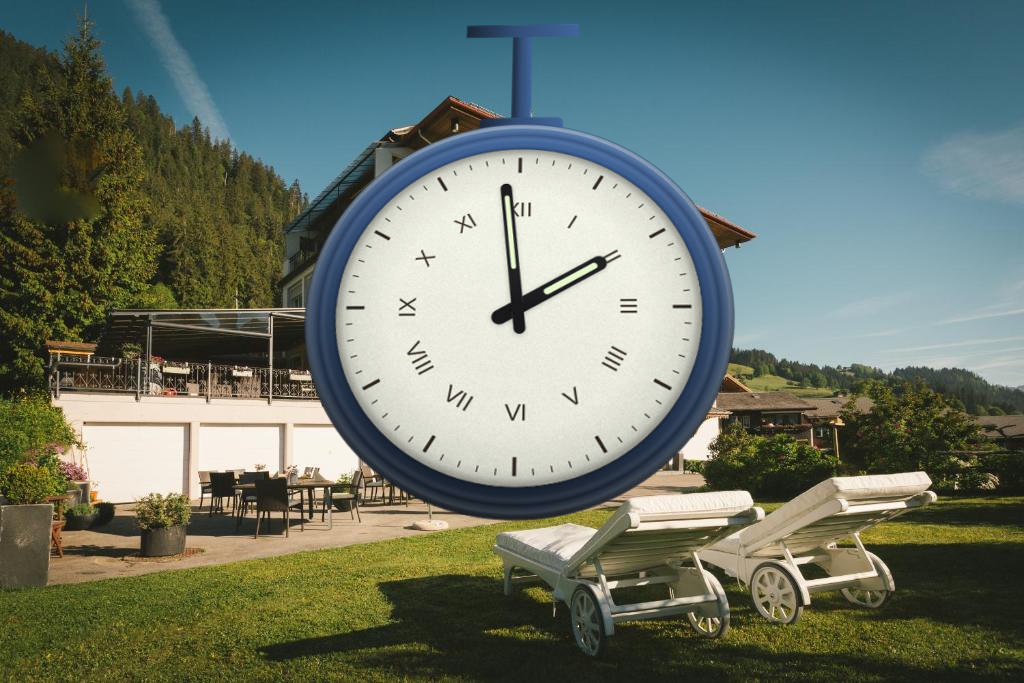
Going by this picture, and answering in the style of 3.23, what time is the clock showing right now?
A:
1.59
